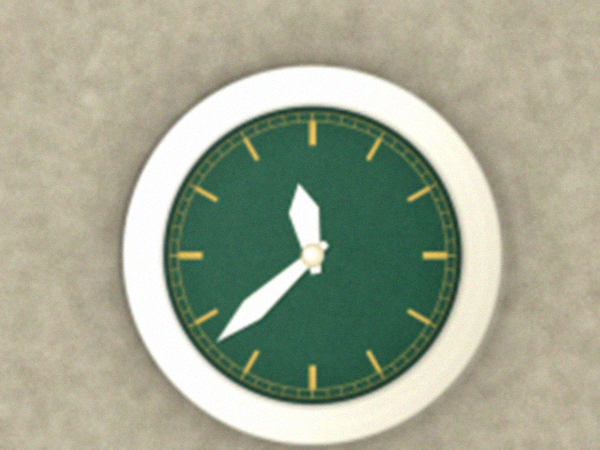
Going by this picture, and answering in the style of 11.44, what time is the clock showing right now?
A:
11.38
